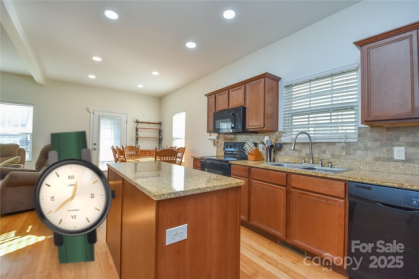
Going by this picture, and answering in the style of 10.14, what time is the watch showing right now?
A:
12.39
